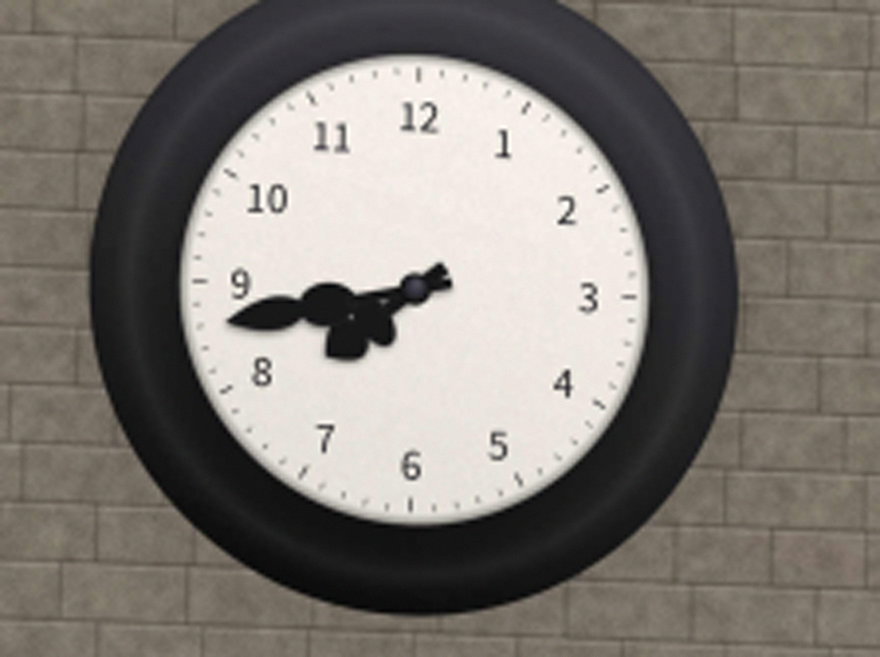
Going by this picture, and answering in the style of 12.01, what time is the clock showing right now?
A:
7.43
